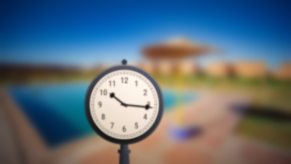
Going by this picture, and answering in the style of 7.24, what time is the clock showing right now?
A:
10.16
